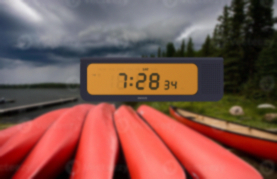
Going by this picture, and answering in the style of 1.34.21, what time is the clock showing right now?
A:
7.28.34
